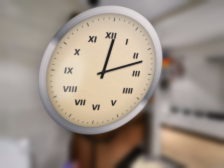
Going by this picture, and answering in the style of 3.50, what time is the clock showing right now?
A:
12.12
